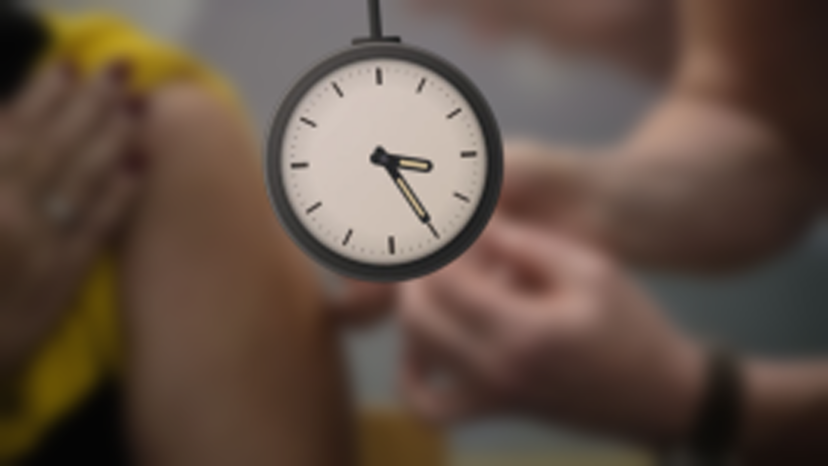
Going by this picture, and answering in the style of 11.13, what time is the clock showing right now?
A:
3.25
